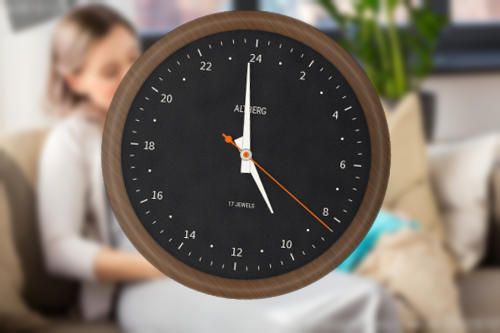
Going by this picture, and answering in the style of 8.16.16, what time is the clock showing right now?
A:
9.59.21
